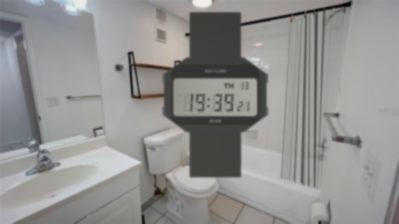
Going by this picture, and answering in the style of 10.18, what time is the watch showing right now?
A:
19.39
